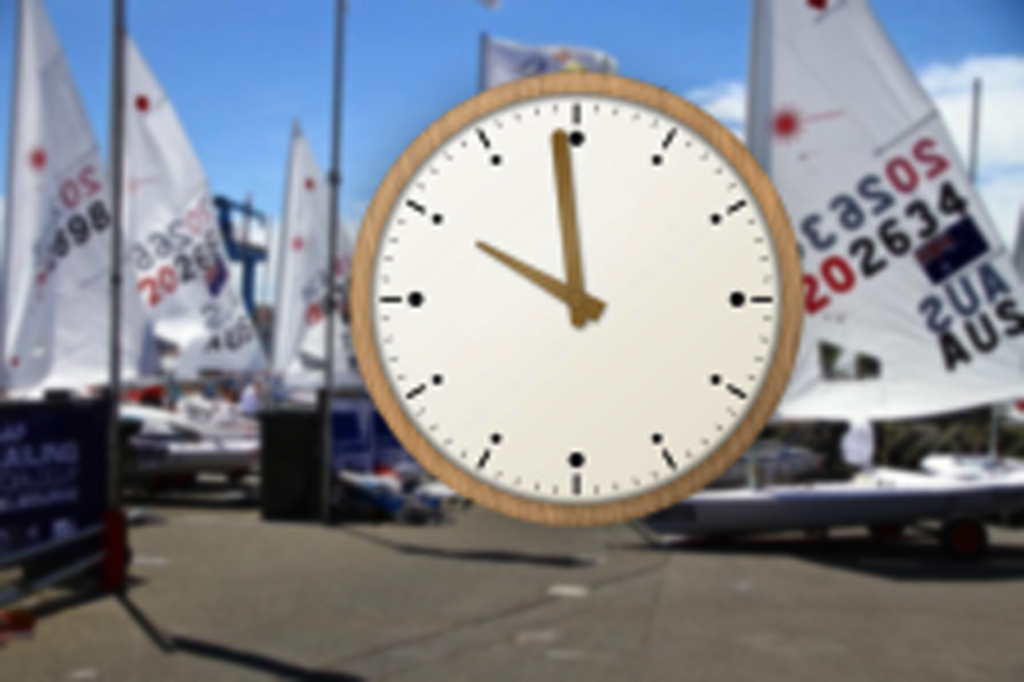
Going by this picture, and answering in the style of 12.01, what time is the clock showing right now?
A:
9.59
